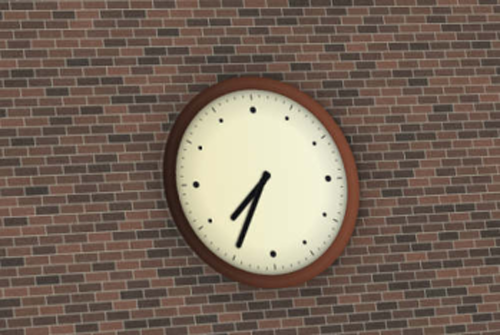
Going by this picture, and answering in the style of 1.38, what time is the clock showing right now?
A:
7.35
